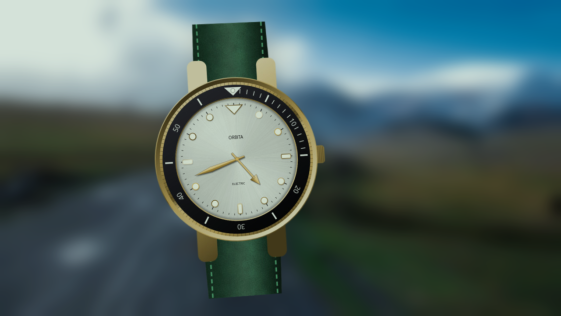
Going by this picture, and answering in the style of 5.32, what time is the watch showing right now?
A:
4.42
